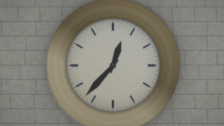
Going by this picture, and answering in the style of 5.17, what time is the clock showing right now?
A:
12.37
